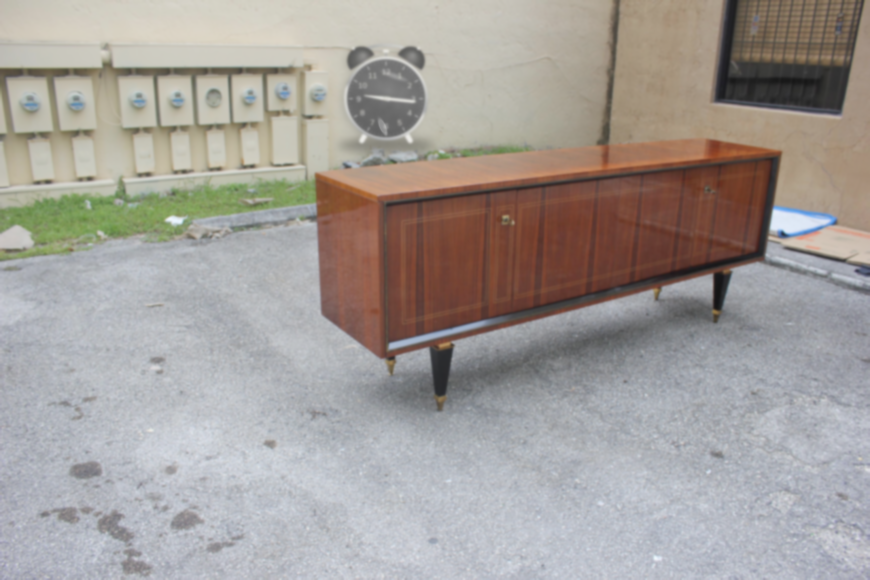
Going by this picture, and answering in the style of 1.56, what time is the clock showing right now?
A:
9.16
